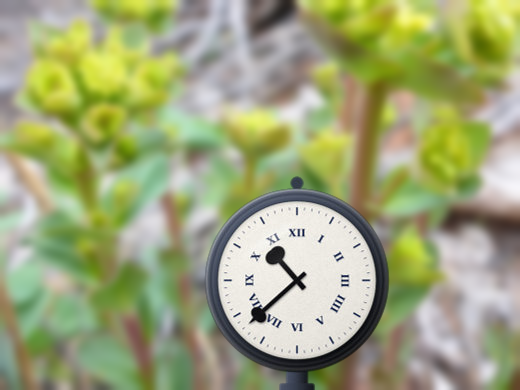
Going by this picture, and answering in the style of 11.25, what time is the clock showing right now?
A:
10.38
